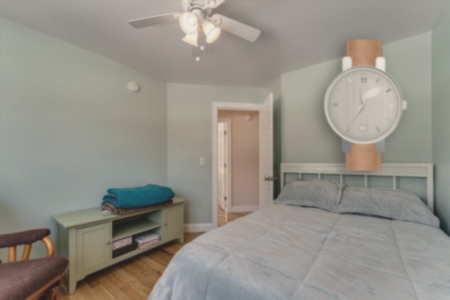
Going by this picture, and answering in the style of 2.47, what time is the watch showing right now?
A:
11.36
